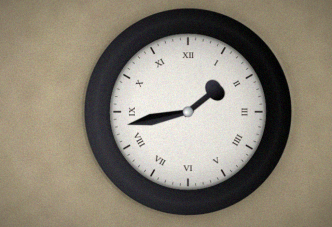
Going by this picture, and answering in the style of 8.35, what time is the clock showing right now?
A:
1.43
